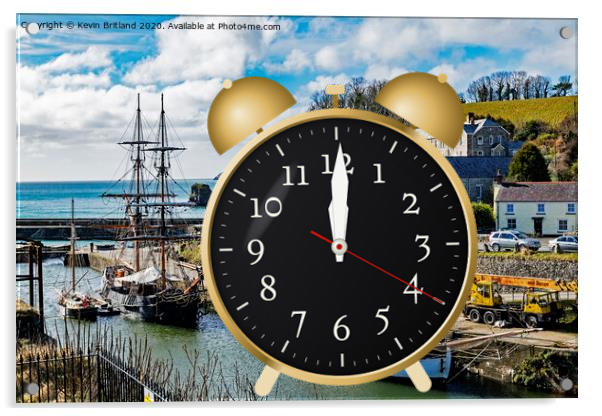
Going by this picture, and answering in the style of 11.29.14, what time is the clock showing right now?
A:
12.00.20
